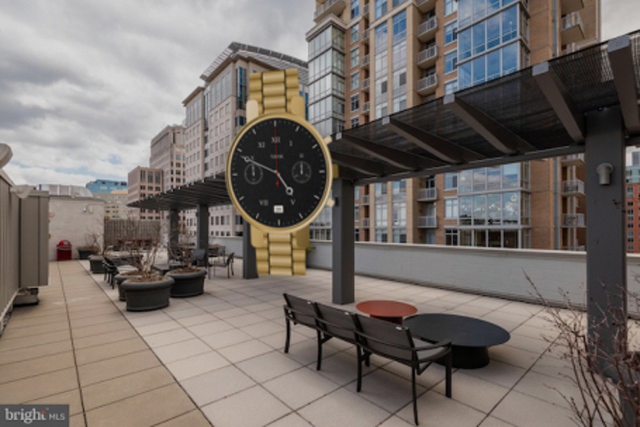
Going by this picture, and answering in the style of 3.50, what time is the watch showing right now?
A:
4.49
